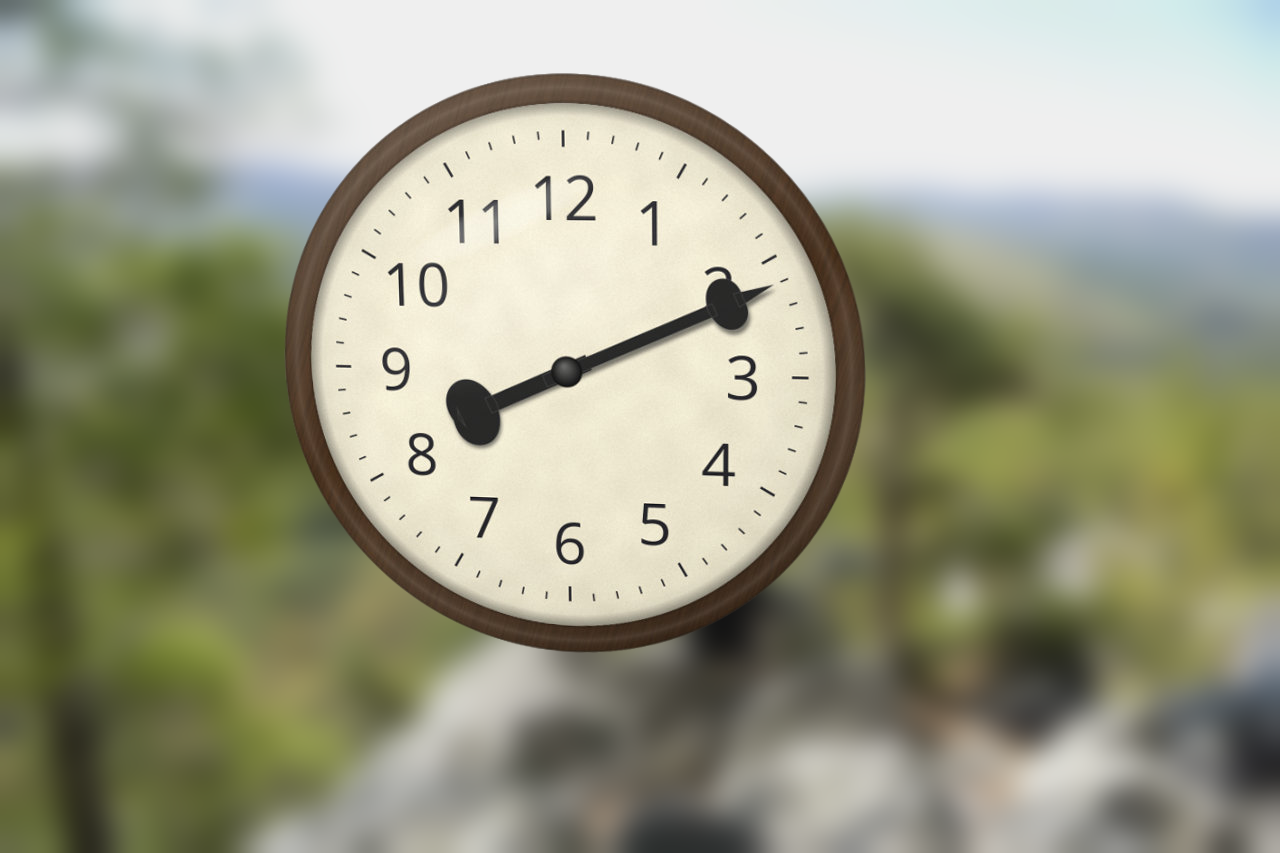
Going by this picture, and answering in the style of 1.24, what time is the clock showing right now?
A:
8.11
